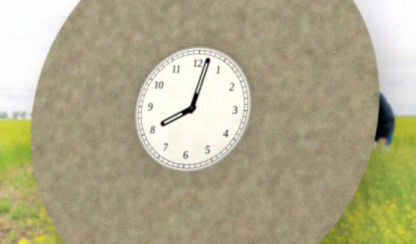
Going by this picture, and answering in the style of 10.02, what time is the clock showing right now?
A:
8.02
